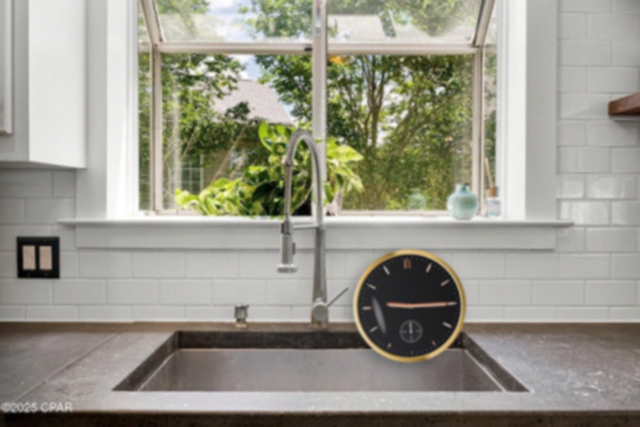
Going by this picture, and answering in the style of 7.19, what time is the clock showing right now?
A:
9.15
